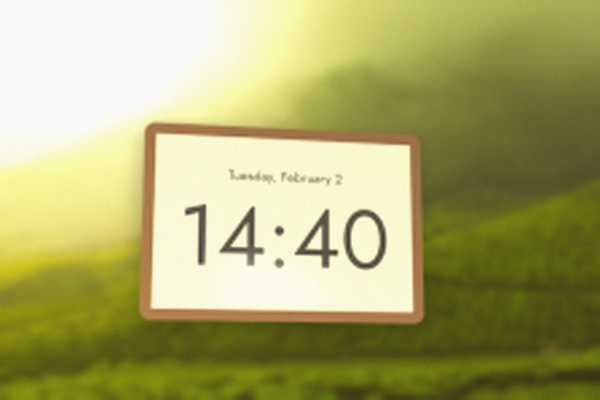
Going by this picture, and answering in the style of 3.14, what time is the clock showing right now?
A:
14.40
